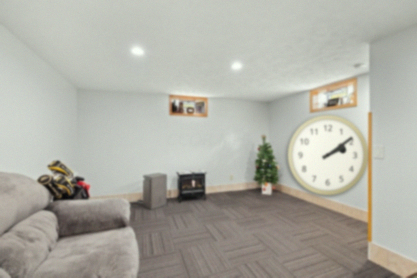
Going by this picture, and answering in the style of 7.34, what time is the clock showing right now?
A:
2.09
